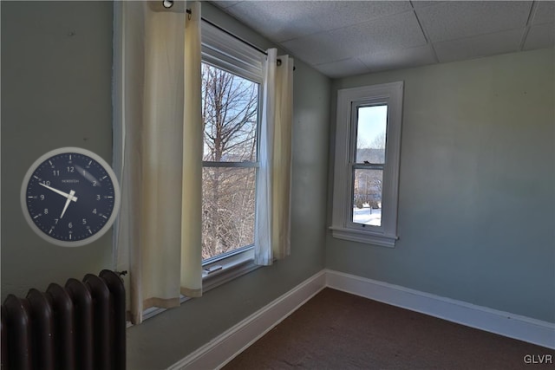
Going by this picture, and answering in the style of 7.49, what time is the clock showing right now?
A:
6.49
